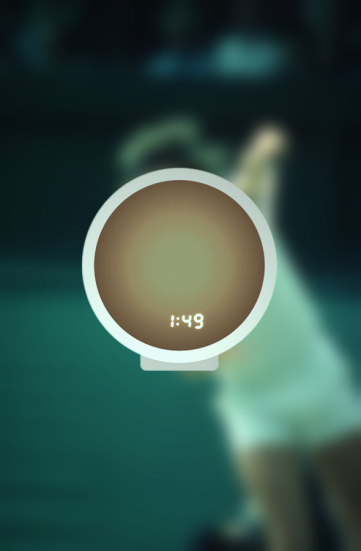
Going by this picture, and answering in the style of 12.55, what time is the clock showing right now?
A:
1.49
